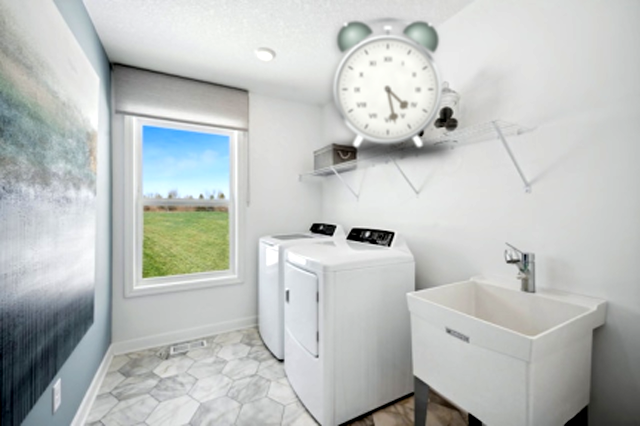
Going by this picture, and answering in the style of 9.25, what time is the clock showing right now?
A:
4.28
